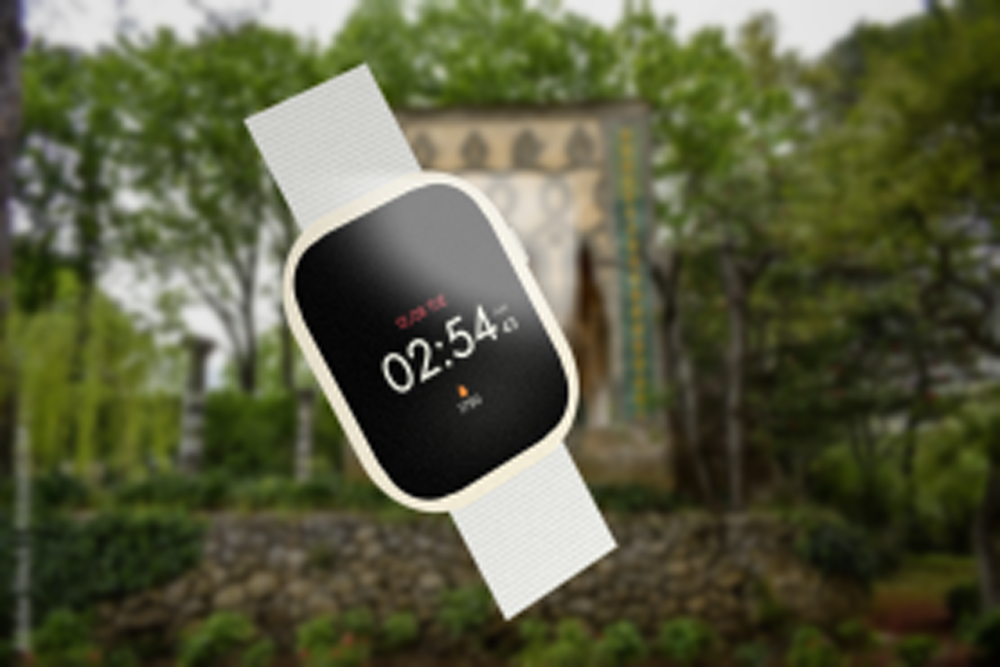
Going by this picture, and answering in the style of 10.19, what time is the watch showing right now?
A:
2.54
